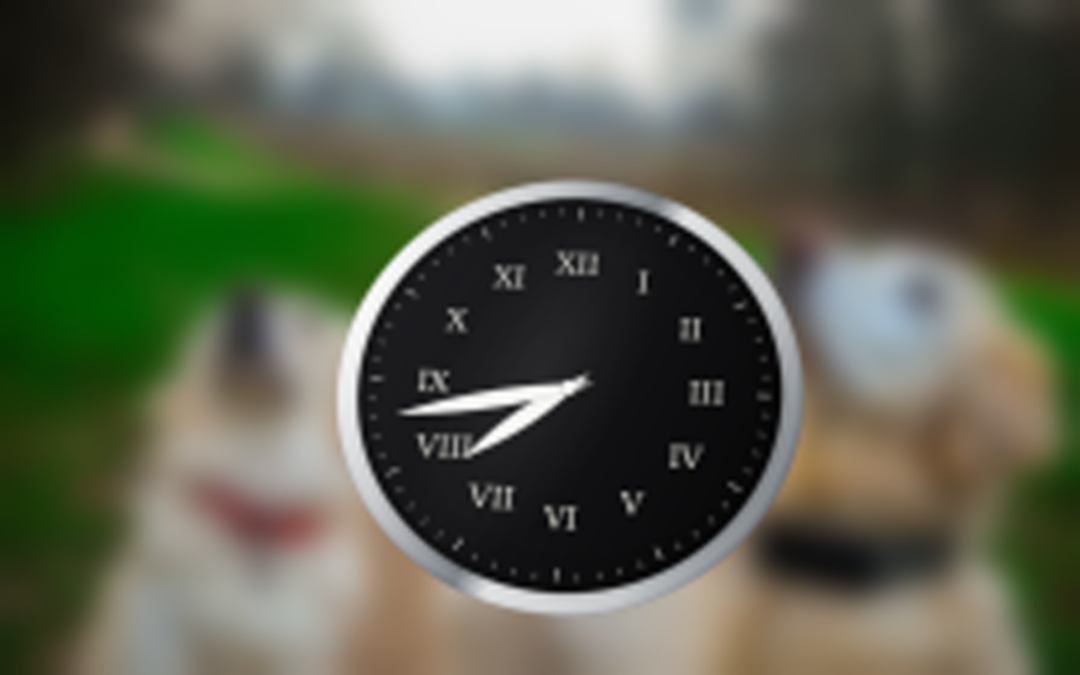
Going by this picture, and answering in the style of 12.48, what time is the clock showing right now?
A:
7.43
